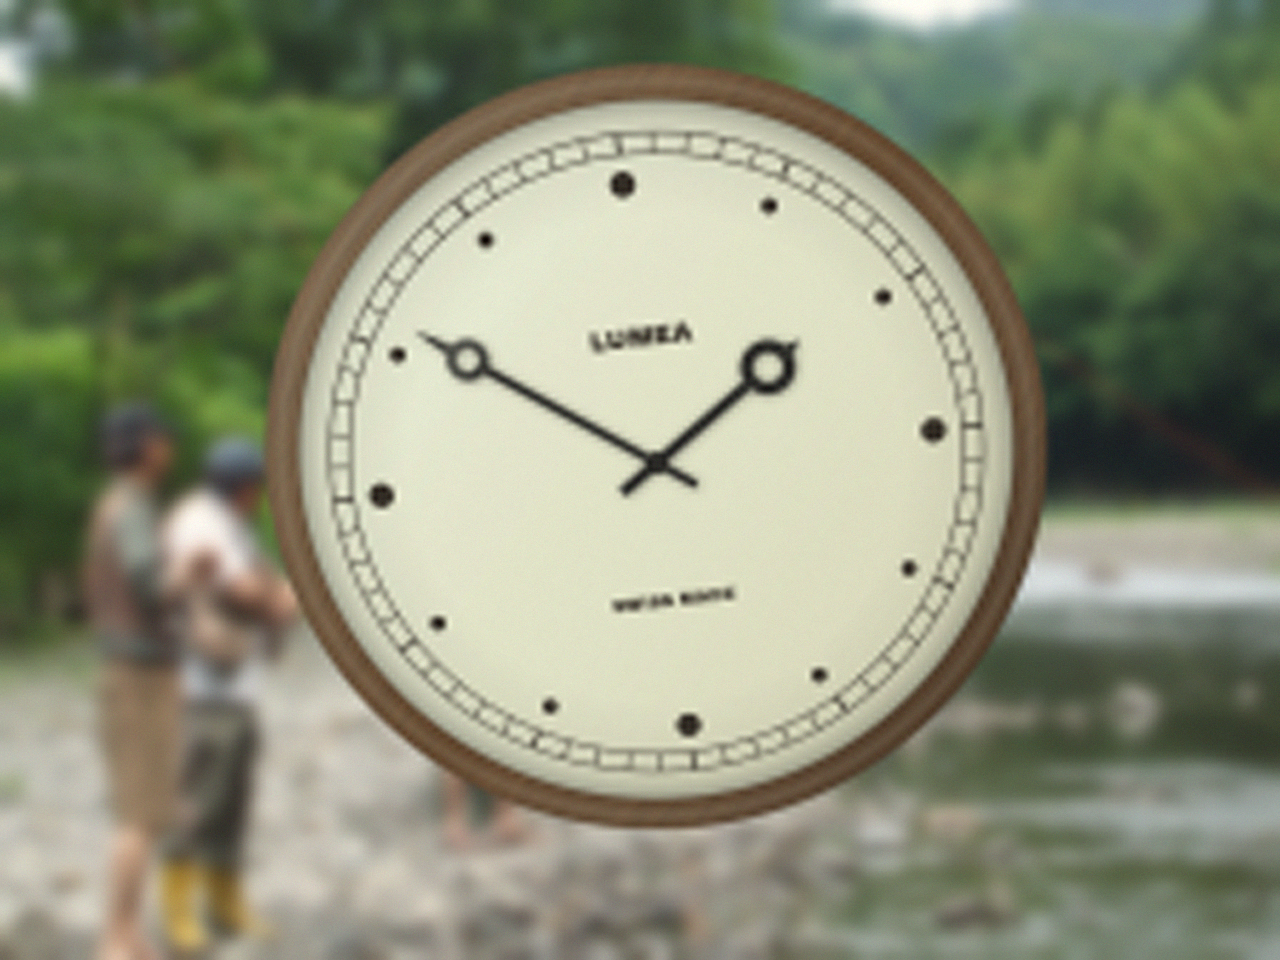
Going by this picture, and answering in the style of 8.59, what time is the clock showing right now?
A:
1.51
